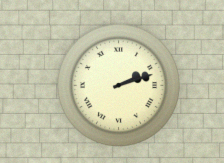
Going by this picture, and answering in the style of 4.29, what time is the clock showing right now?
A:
2.12
